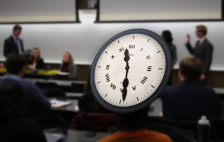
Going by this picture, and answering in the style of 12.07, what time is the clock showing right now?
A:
11.29
